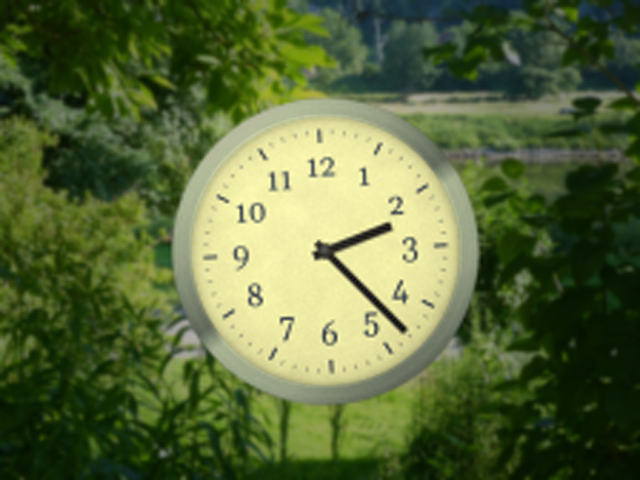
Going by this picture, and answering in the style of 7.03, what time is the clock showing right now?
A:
2.23
